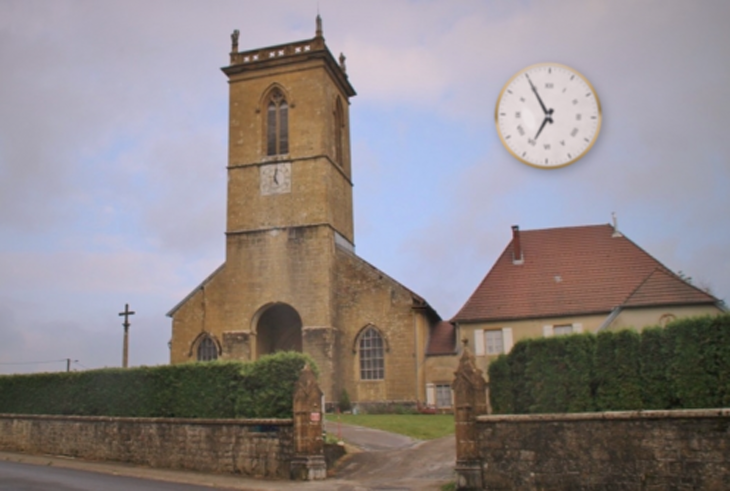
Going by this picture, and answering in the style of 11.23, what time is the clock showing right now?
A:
6.55
